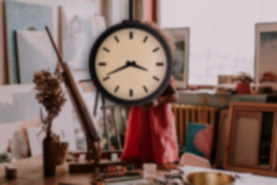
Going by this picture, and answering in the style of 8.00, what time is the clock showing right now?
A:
3.41
